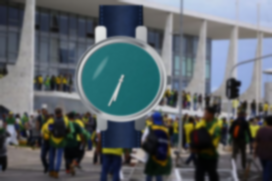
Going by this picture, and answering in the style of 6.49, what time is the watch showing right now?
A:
6.34
